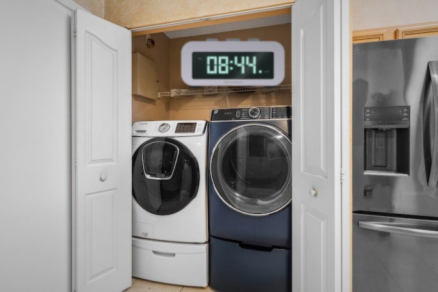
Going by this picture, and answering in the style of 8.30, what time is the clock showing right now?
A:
8.44
